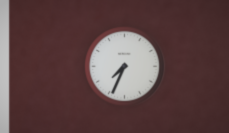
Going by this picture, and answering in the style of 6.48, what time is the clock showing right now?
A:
7.34
